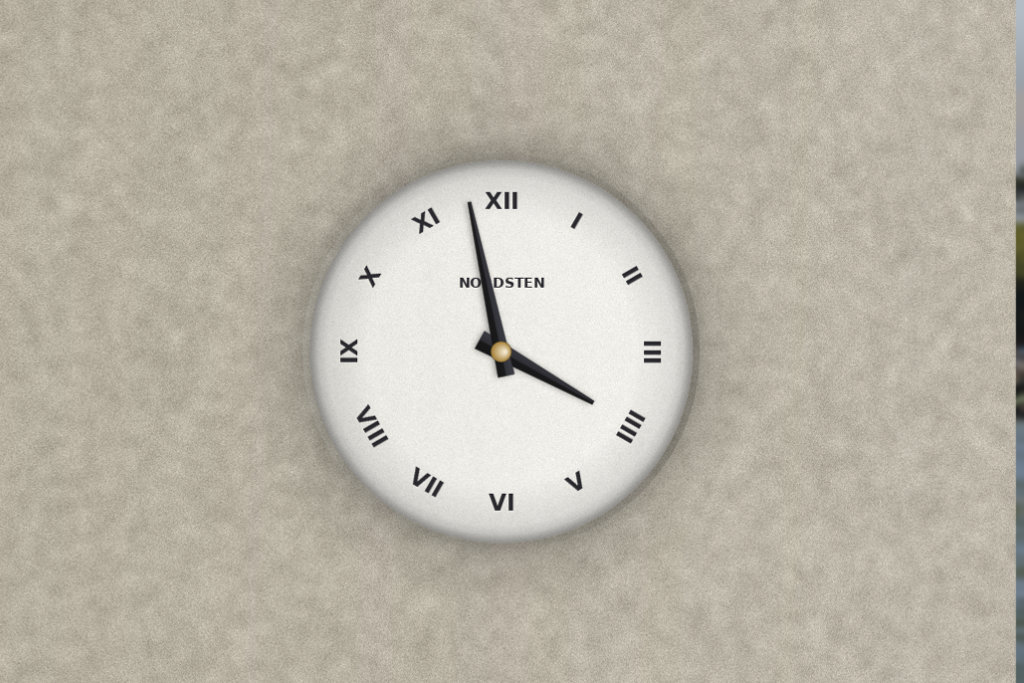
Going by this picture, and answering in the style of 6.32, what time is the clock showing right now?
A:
3.58
